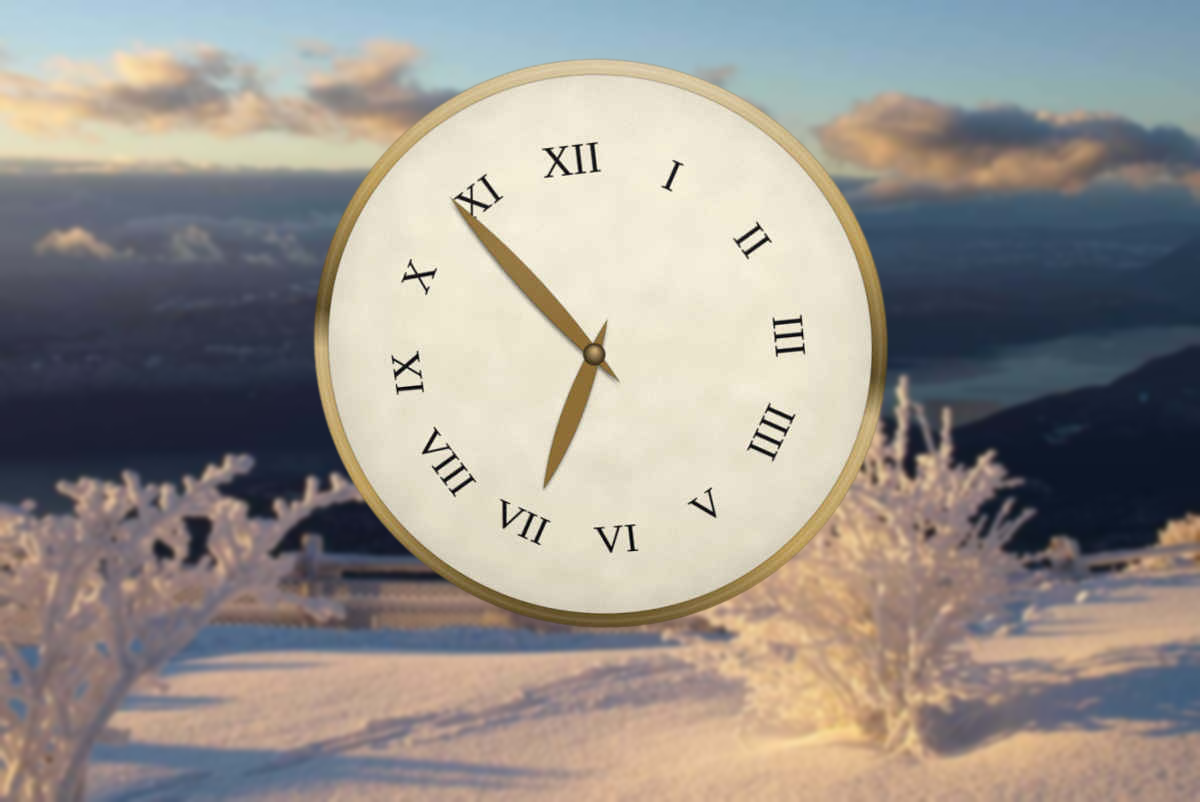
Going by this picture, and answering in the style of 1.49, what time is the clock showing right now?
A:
6.54
